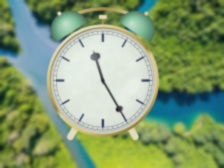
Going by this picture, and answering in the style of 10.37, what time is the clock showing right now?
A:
11.25
